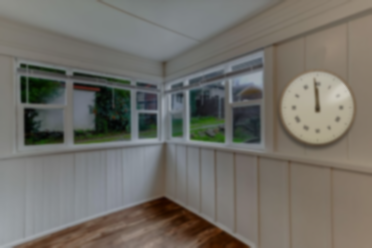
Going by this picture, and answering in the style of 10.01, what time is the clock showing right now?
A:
11.59
